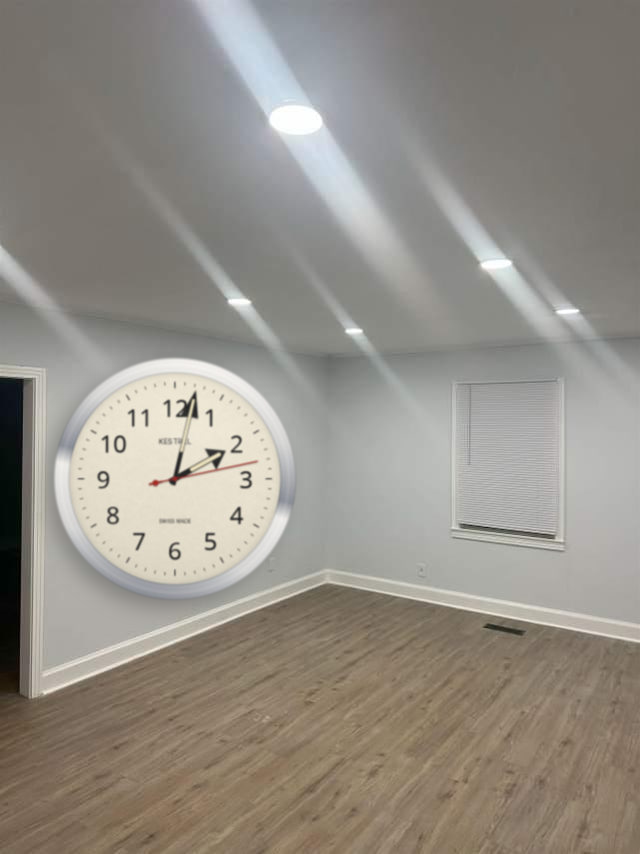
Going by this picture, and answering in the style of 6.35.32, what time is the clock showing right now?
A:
2.02.13
